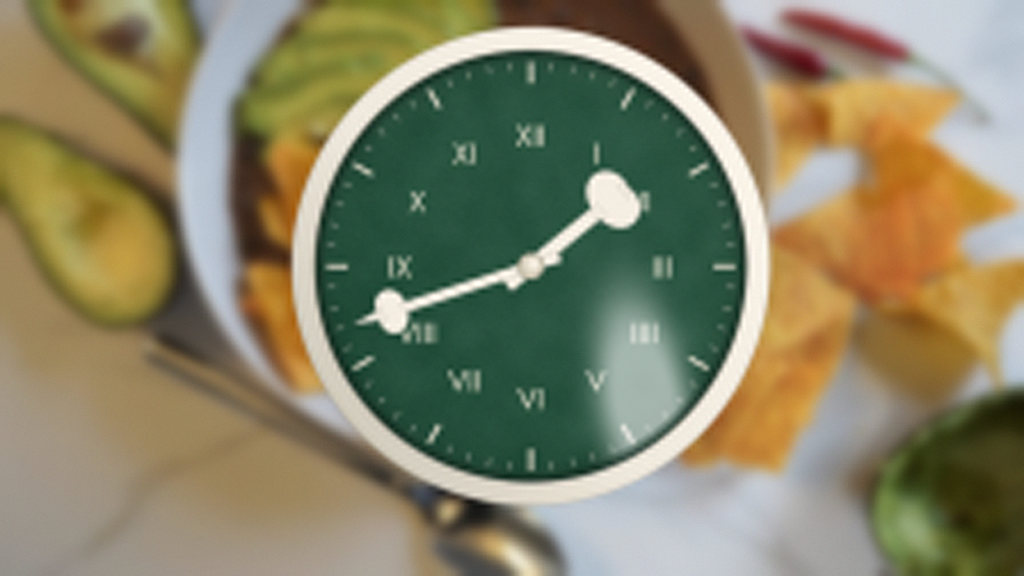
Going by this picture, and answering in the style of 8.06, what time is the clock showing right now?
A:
1.42
